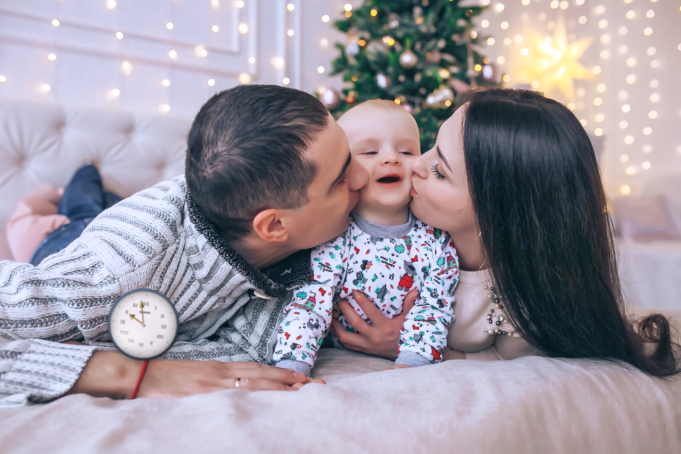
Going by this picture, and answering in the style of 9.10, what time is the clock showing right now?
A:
9.58
